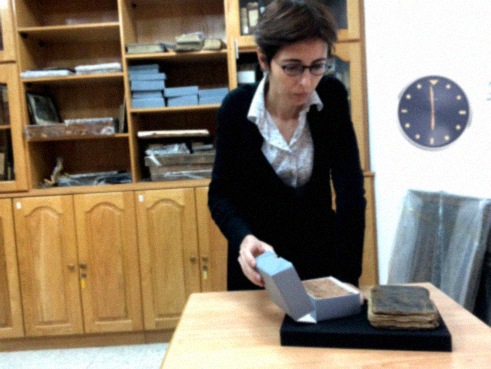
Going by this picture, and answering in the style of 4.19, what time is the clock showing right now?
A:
5.59
